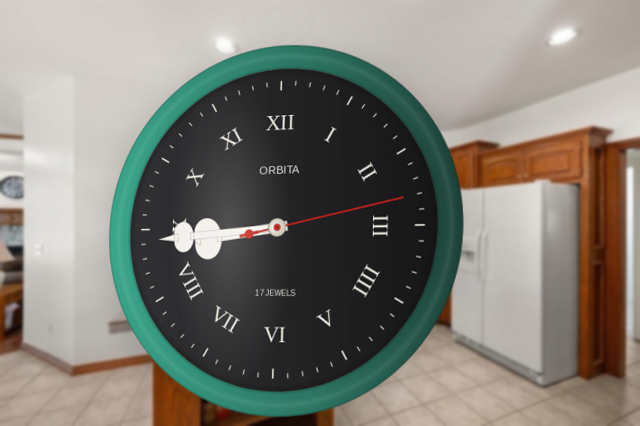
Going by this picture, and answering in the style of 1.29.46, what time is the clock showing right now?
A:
8.44.13
